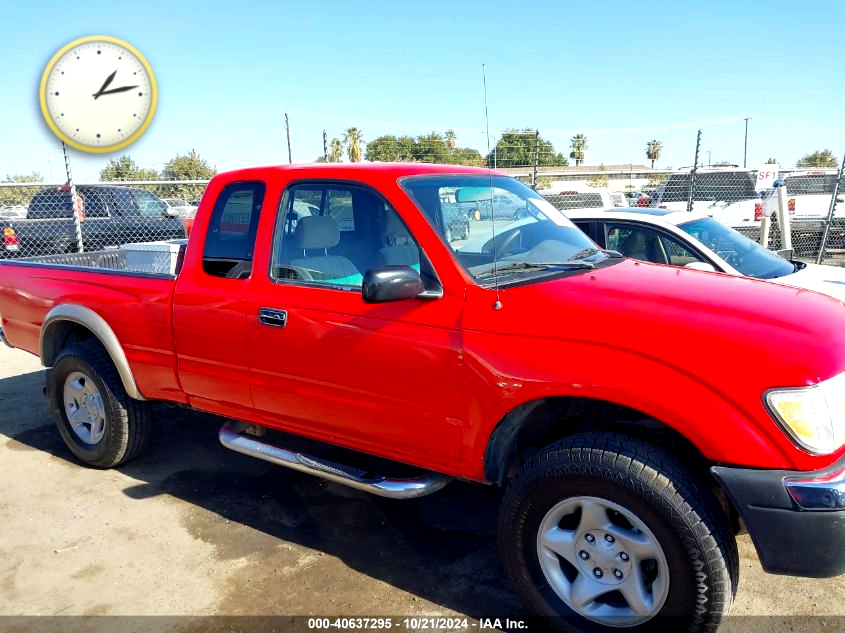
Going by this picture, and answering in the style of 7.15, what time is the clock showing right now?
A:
1.13
